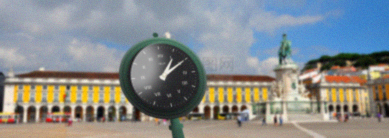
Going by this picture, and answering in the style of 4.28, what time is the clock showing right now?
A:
1.10
